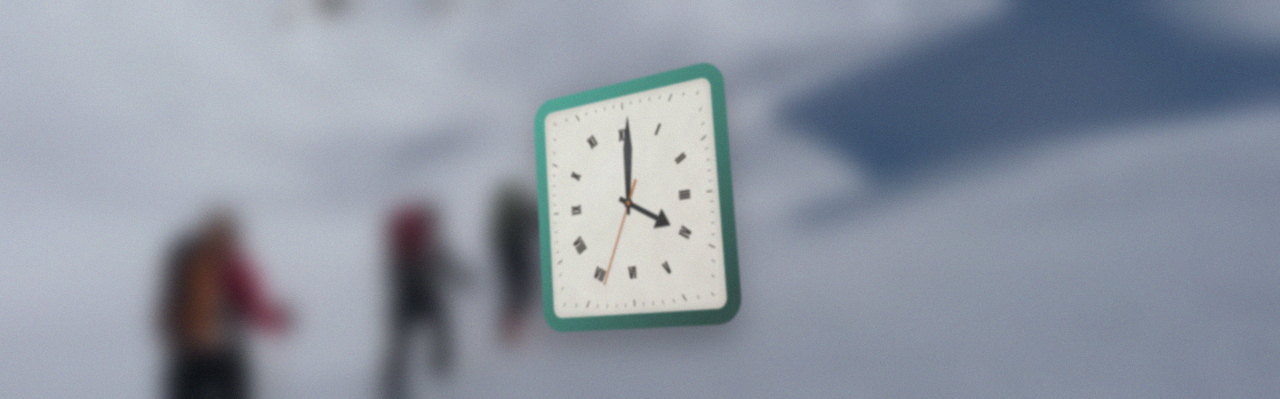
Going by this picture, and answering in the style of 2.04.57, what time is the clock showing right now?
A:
4.00.34
